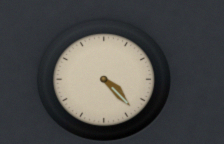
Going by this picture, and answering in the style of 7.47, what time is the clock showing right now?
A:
4.23
